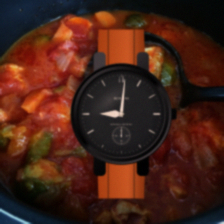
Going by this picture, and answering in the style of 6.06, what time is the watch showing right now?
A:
9.01
